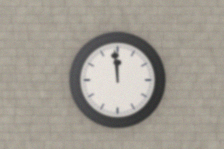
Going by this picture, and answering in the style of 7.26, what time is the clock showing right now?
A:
11.59
